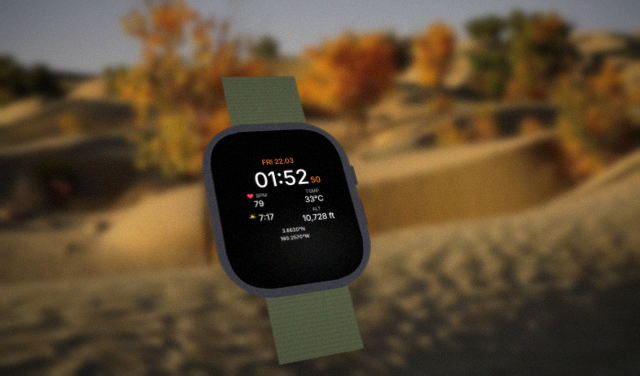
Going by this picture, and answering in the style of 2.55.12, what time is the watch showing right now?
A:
1.52.50
